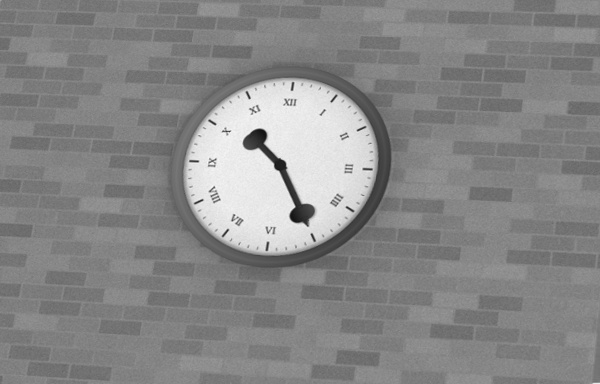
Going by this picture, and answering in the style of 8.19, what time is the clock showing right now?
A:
10.25
